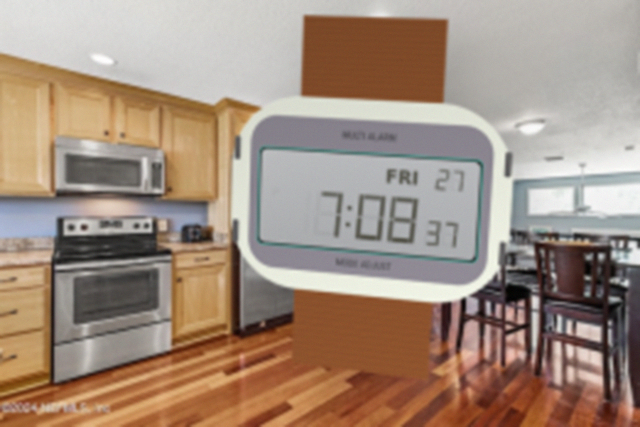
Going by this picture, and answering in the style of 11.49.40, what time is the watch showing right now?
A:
7.08.37
